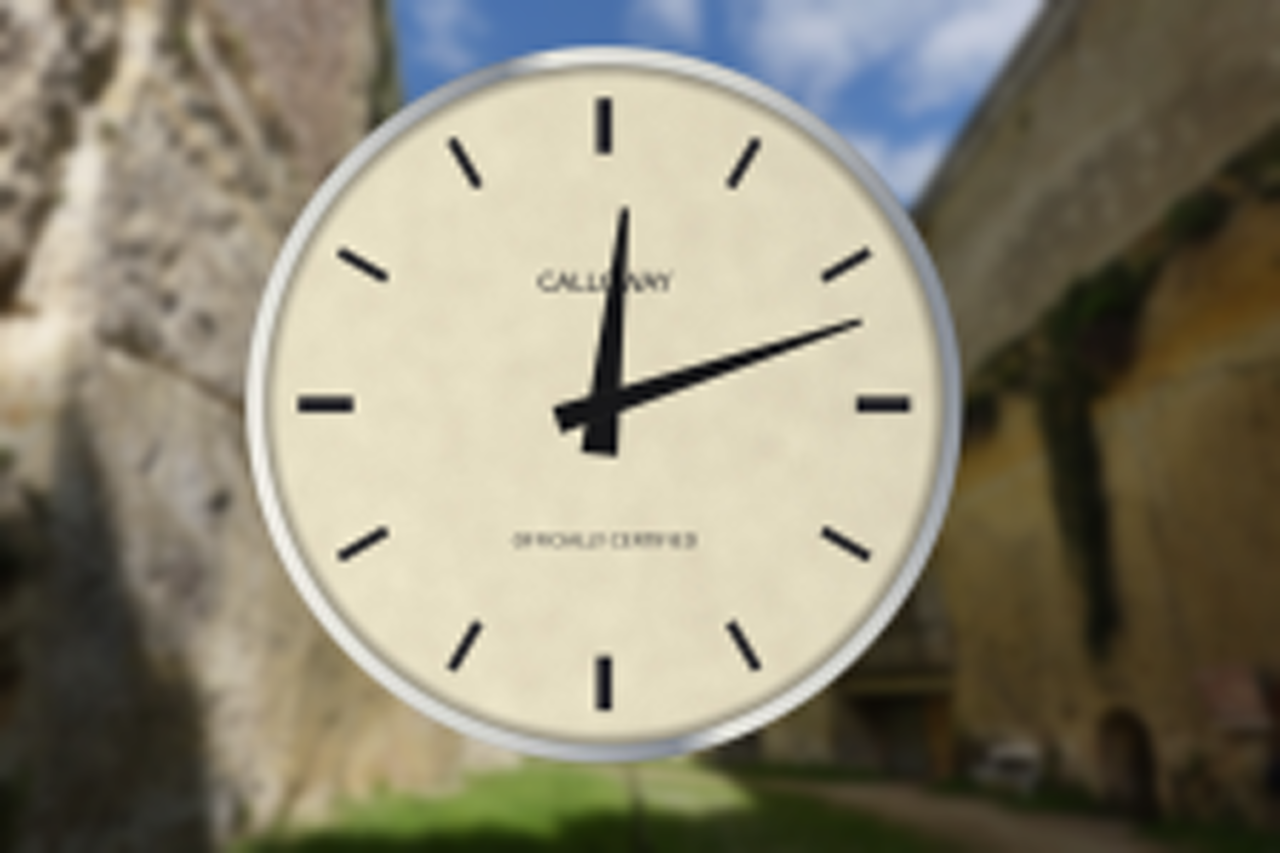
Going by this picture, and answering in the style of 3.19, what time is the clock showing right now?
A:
12.12
